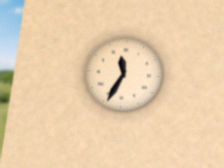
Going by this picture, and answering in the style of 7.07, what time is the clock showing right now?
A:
11.34
